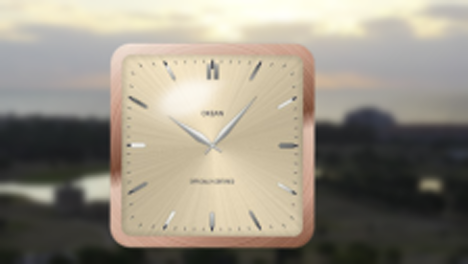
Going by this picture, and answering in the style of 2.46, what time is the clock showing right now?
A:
10.07
